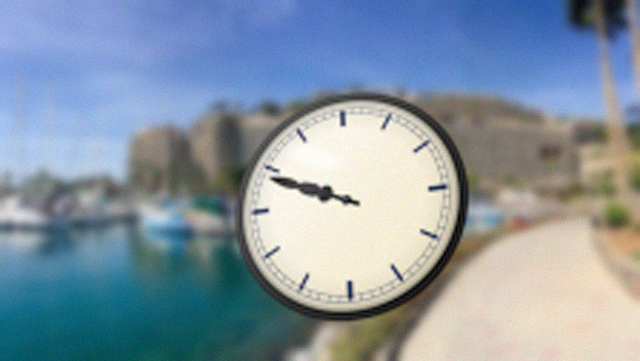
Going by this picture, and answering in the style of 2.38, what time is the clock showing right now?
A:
9.49
